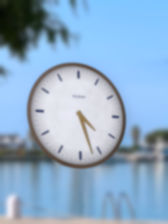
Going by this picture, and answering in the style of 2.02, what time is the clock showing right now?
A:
4.27
